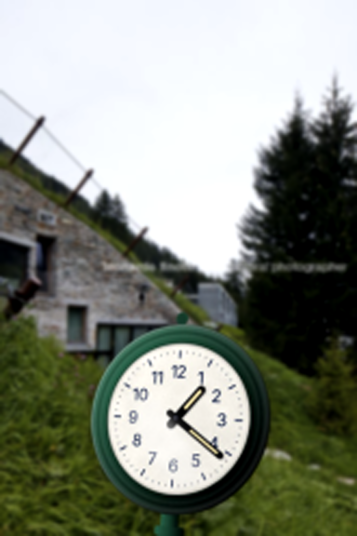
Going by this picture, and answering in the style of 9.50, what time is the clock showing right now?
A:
1.21
